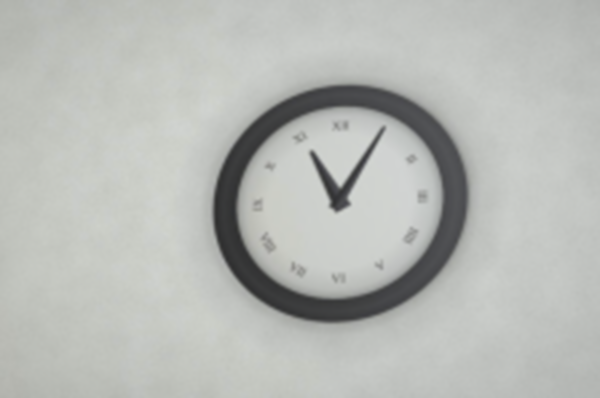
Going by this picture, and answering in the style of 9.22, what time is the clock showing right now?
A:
11.05
